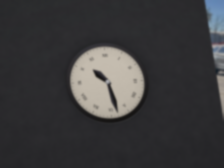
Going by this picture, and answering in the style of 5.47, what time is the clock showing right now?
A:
10.28
